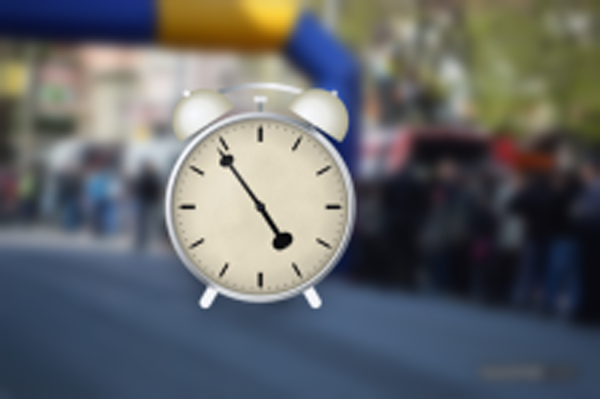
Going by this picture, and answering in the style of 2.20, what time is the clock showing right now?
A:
4.54
